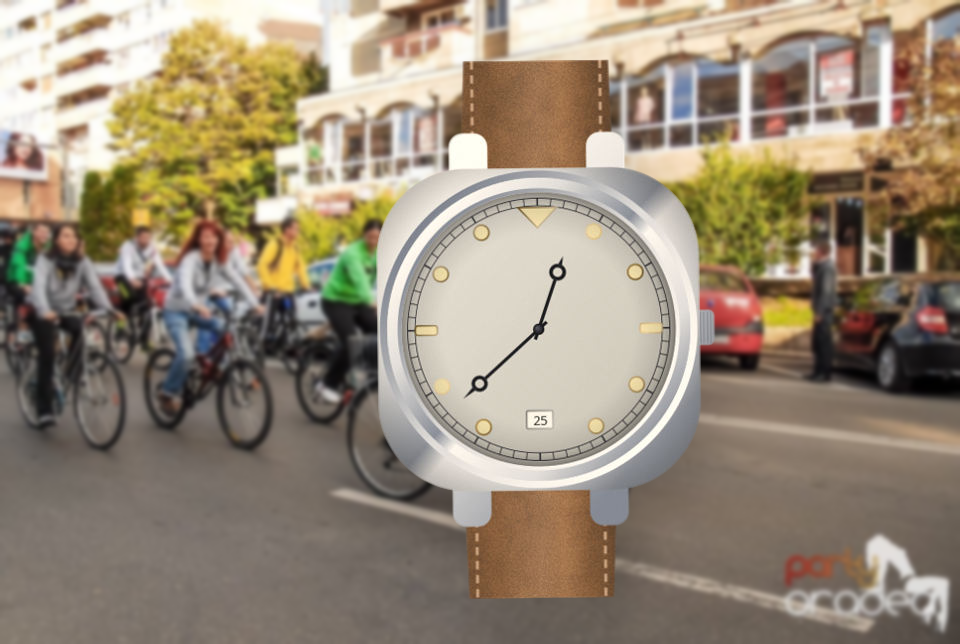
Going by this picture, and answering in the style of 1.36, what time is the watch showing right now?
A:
12.38
